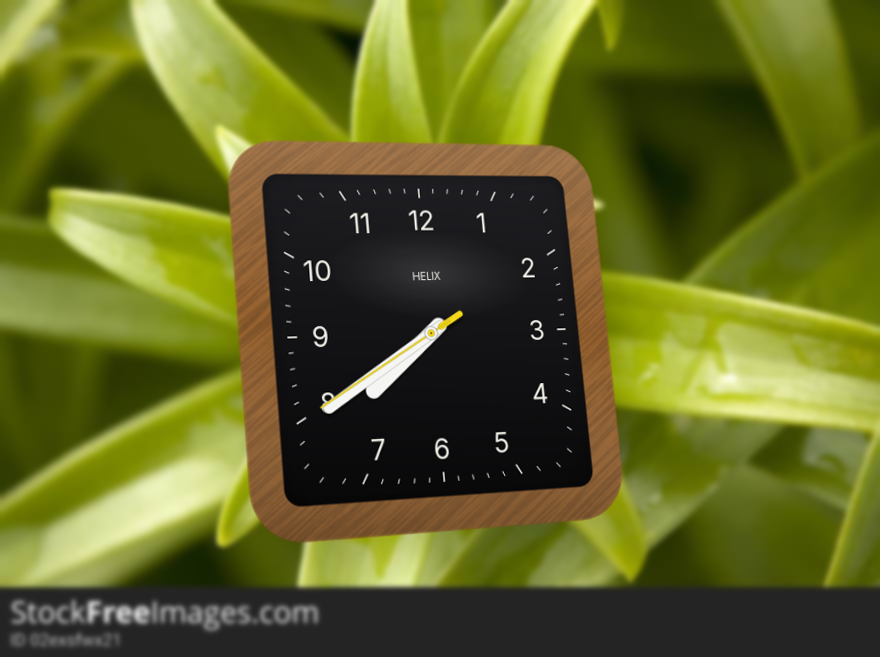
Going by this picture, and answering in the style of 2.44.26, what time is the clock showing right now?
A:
7.39.40
